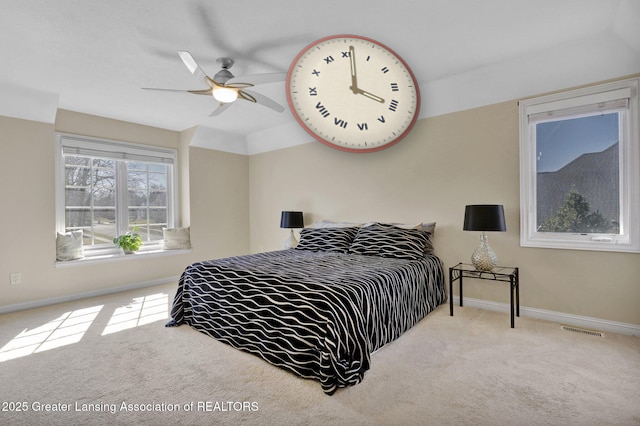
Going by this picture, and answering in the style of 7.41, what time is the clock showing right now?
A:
4.01
